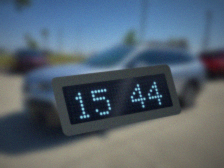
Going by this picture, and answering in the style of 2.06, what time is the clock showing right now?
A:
15.44
